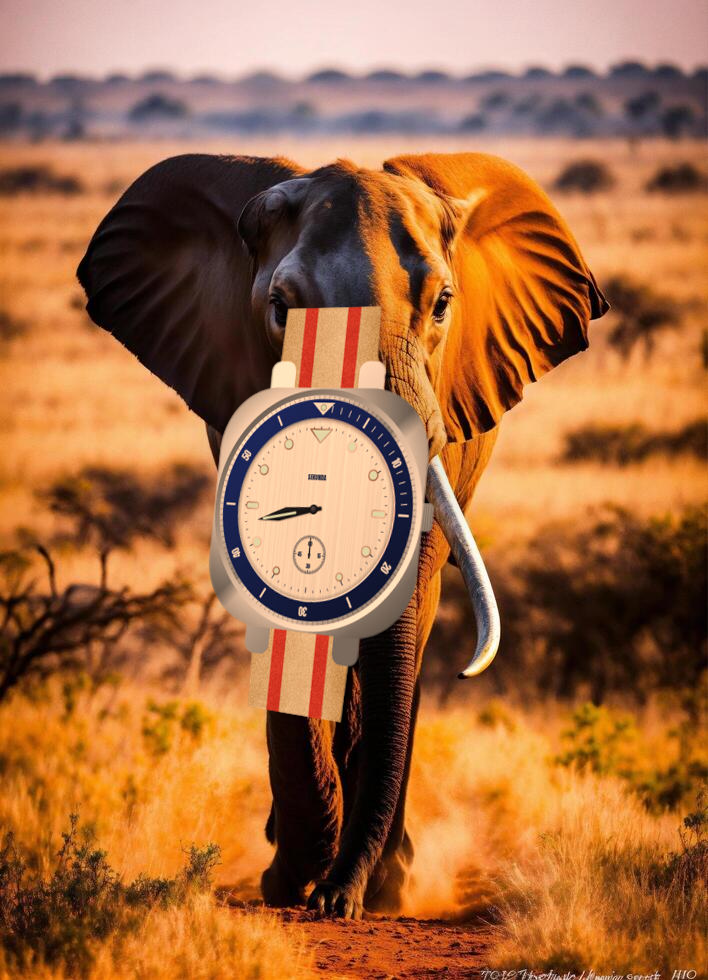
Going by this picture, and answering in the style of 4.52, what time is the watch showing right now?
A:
8.43
